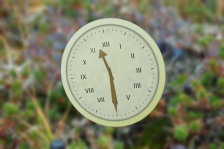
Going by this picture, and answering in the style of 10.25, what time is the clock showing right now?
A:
11.30
